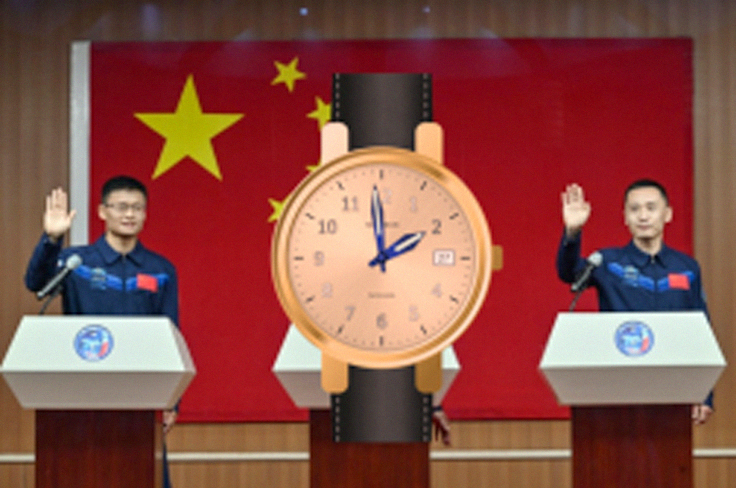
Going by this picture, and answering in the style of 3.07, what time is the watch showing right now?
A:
1.59
